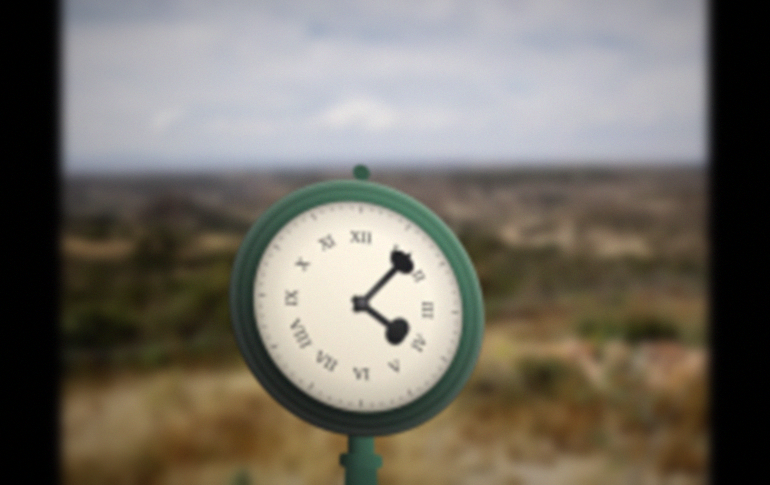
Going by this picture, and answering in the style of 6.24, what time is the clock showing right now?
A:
4.07
